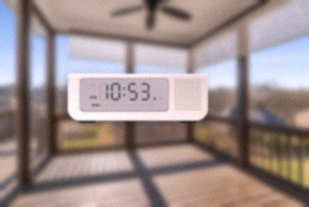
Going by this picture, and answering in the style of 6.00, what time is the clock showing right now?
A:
10.53
